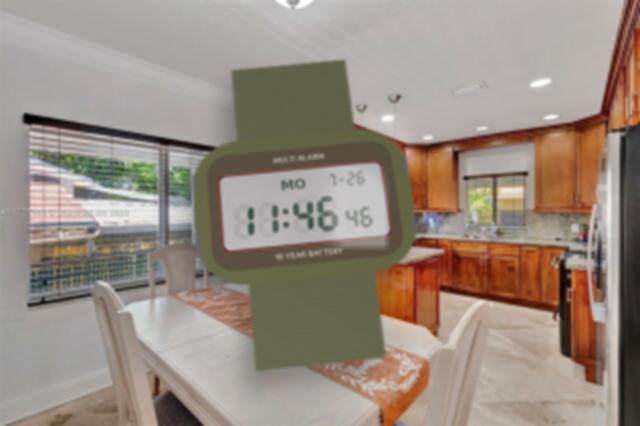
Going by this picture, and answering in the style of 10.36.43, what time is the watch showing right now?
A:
11.46.46
